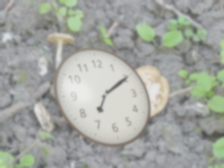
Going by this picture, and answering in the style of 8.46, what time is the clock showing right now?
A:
7.10
